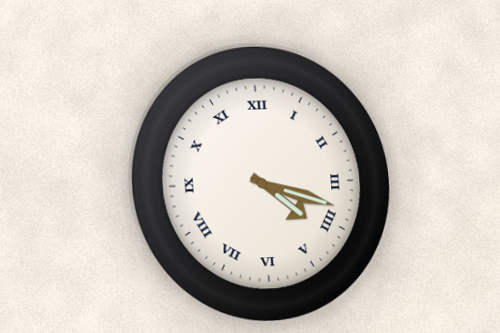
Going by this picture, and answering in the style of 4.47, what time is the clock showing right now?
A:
4.18
